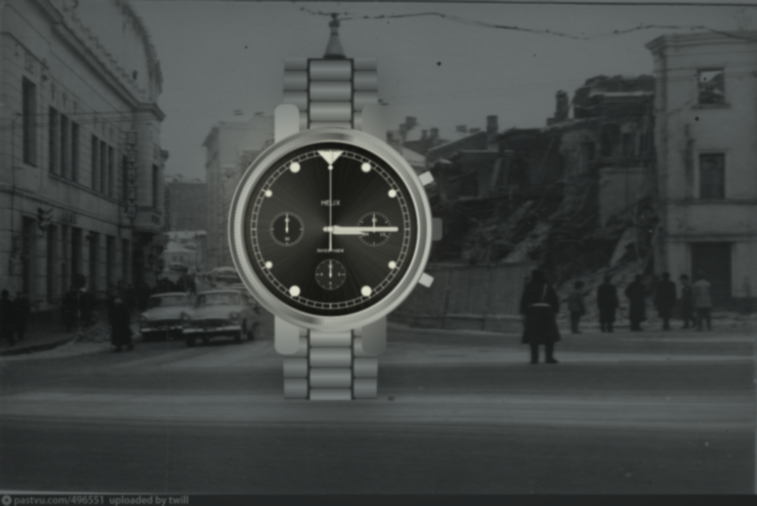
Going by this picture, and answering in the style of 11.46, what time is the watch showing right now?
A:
3.15
